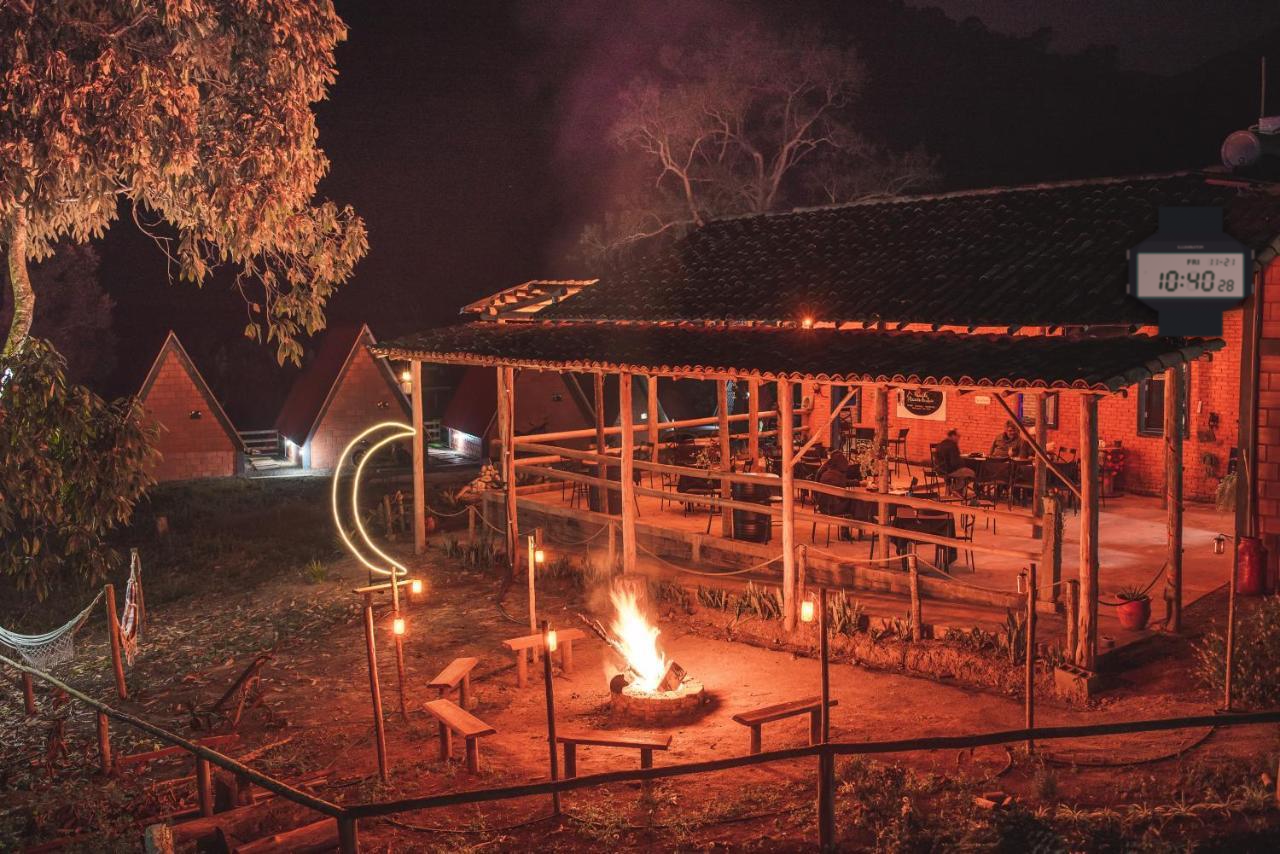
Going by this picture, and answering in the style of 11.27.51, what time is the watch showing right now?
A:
10.40.28
